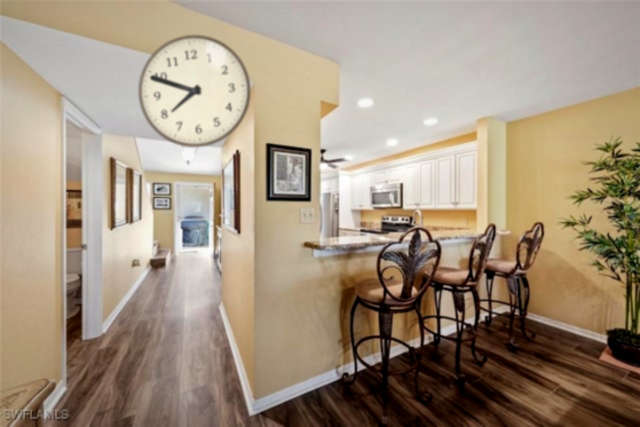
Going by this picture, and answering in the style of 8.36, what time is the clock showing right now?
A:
7.49
